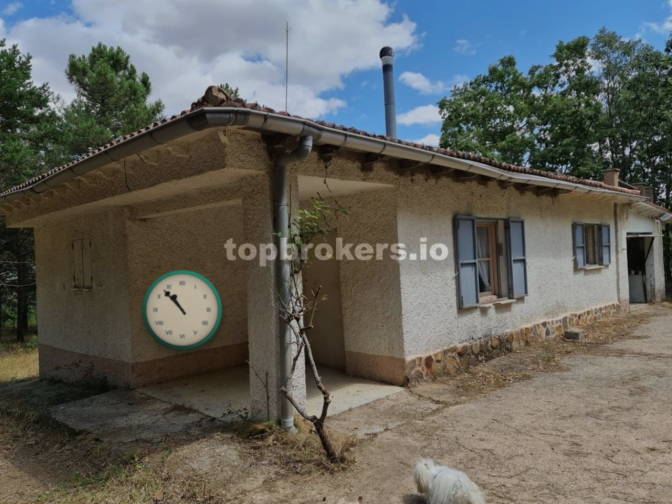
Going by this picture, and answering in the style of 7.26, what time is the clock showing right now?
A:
10.53
